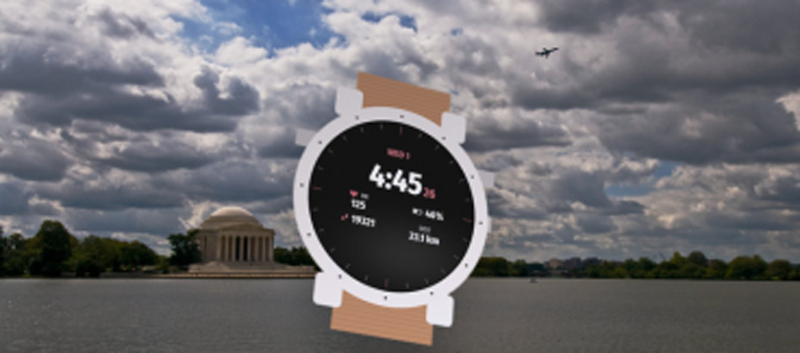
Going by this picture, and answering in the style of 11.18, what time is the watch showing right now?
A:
4.45
